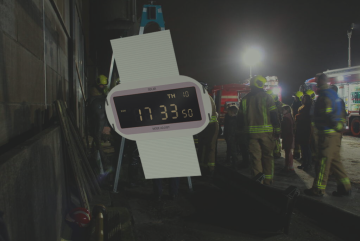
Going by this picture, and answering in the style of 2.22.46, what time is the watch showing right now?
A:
17.33.50
